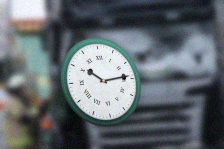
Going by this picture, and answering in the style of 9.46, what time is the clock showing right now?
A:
10.14
